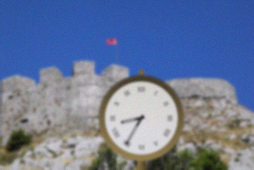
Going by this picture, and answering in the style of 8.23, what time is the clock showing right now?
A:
8.35
